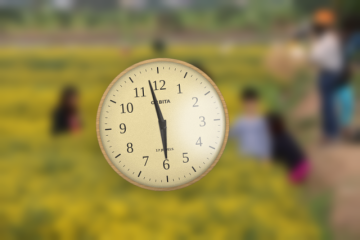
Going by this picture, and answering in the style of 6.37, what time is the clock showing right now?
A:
5.58
